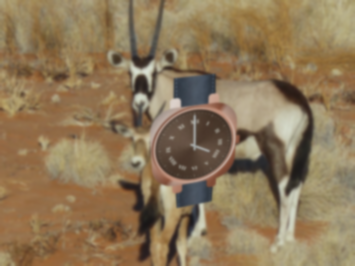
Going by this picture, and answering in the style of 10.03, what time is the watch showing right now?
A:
4.00
